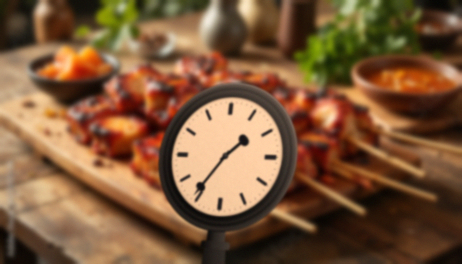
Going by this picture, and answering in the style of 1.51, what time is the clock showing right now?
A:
1.36
